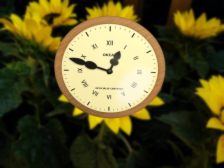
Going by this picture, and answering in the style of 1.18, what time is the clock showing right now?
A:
12.48
